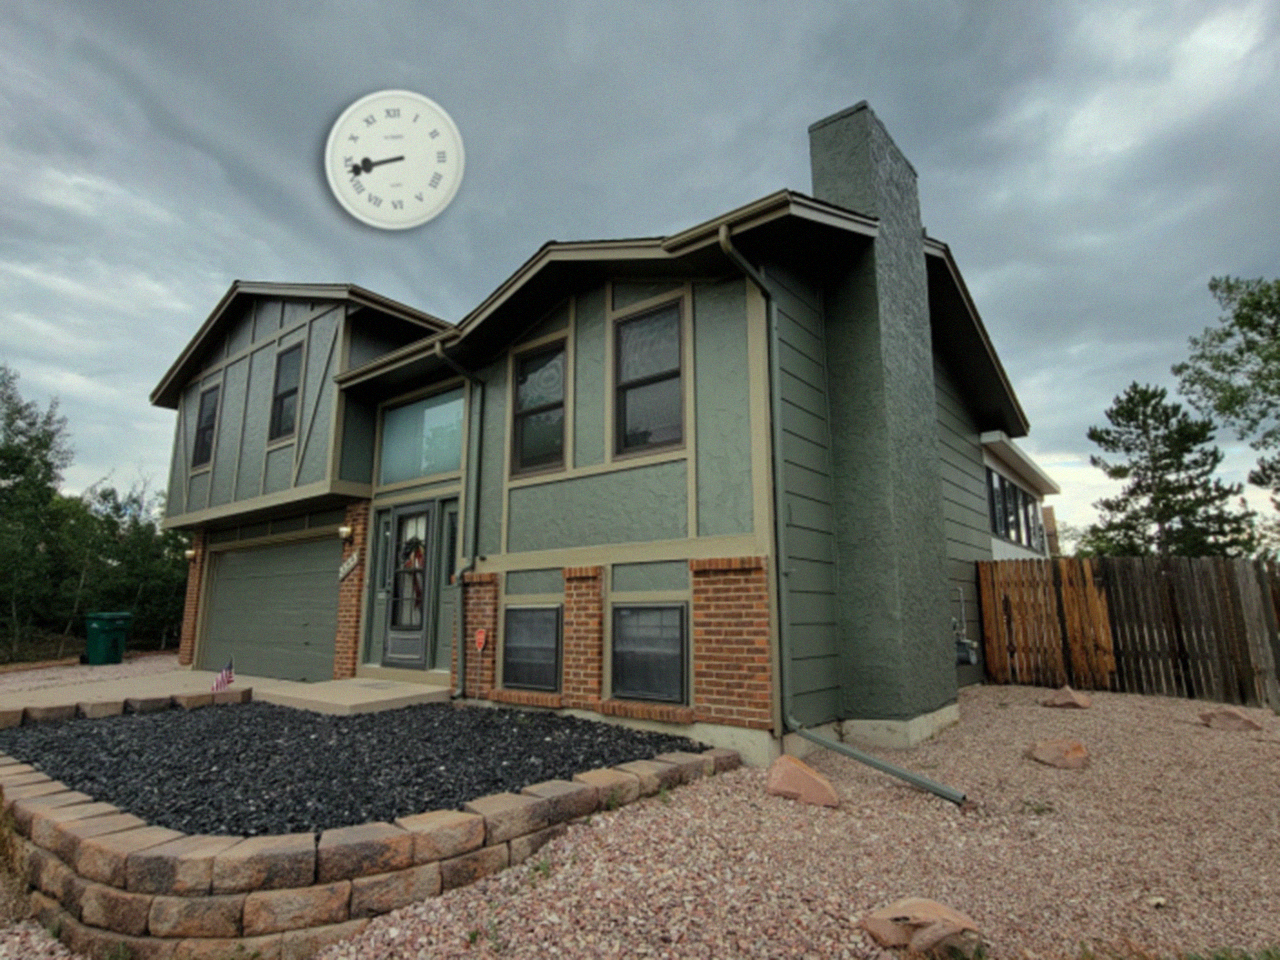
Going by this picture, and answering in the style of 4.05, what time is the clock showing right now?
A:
8.43
